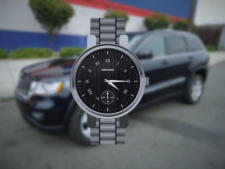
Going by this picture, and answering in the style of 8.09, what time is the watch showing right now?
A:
4.15
